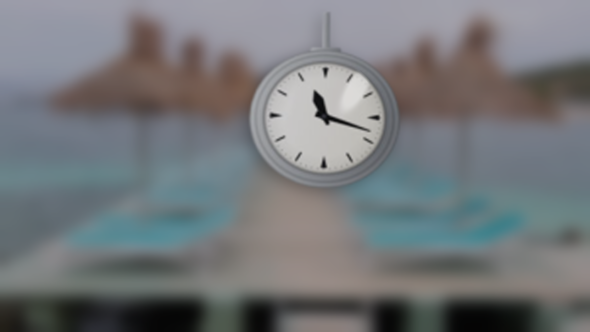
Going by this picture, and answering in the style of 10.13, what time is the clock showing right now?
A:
11.18
